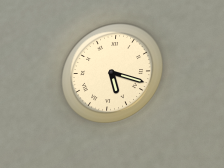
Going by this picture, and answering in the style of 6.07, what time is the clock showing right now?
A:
5.18
